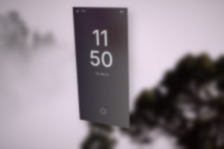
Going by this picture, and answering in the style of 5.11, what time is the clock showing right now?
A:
11.50
